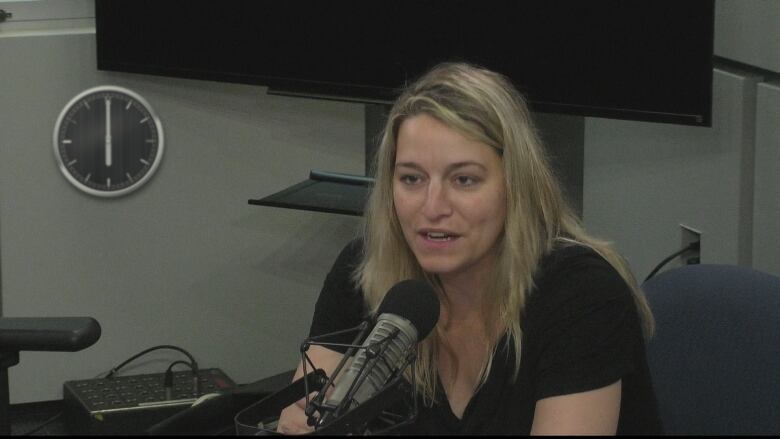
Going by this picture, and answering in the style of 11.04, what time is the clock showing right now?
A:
6.00
